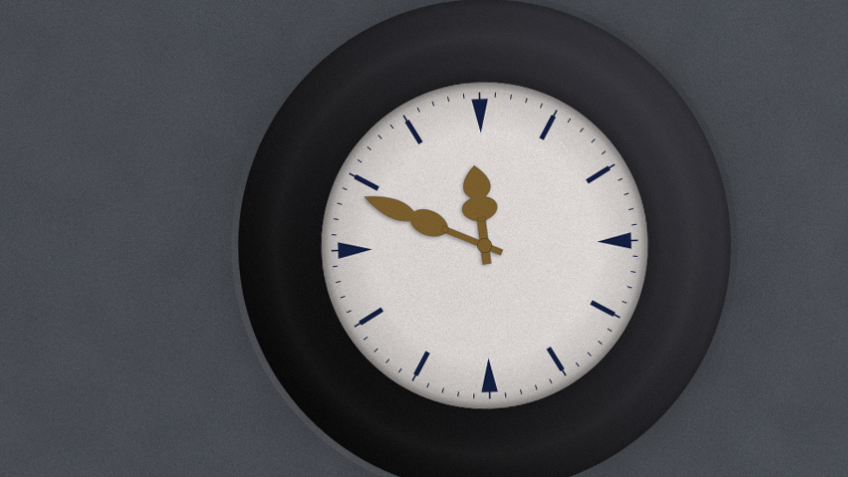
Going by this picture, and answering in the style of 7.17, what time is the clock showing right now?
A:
11.49
